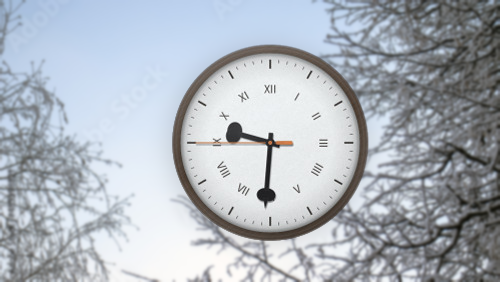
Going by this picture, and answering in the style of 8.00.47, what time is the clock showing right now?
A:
9.30.45
